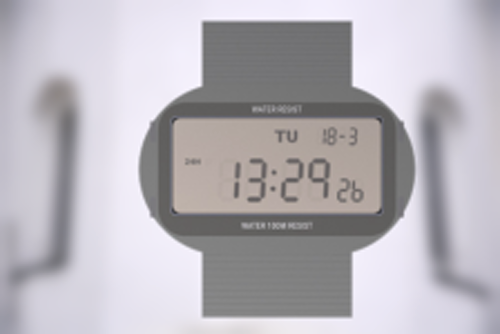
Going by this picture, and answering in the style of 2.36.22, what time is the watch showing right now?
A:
13.29.26
